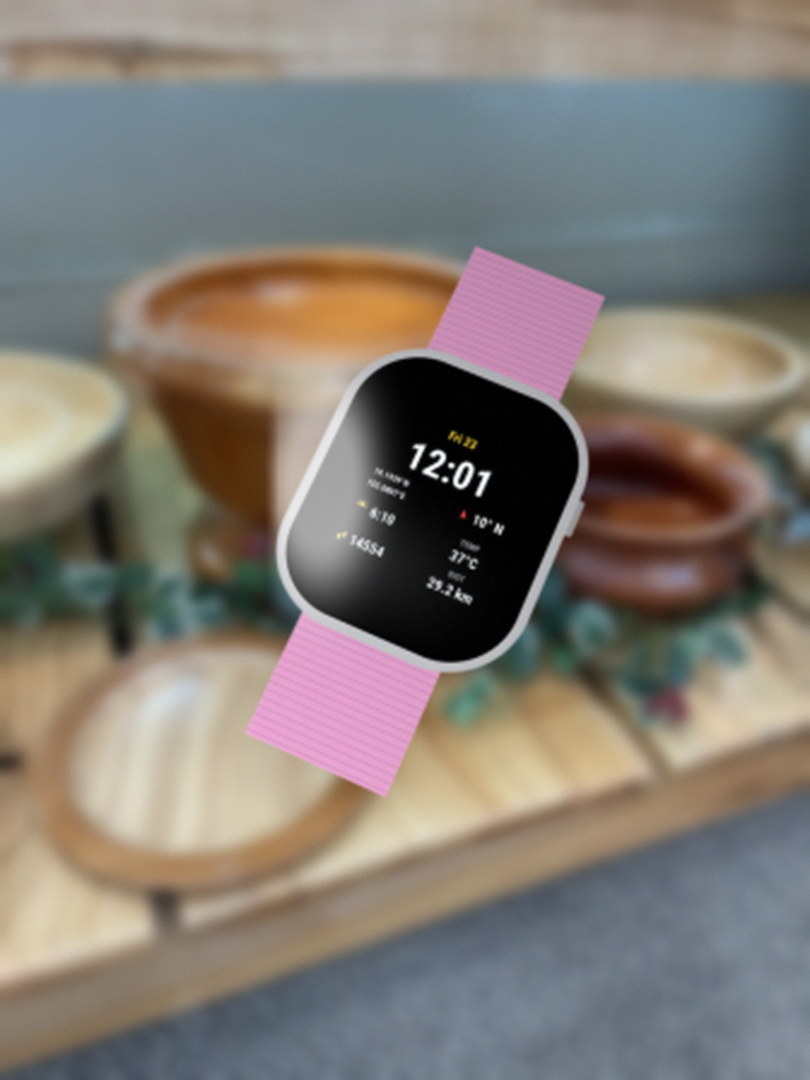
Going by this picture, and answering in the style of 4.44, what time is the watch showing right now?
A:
12.01
